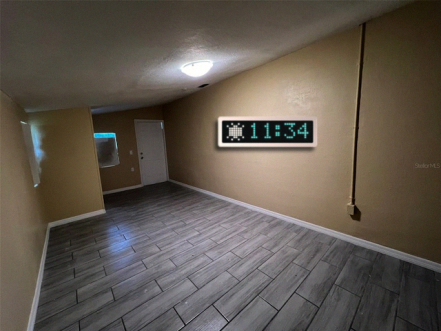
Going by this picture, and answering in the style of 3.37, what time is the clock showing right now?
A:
11.34
